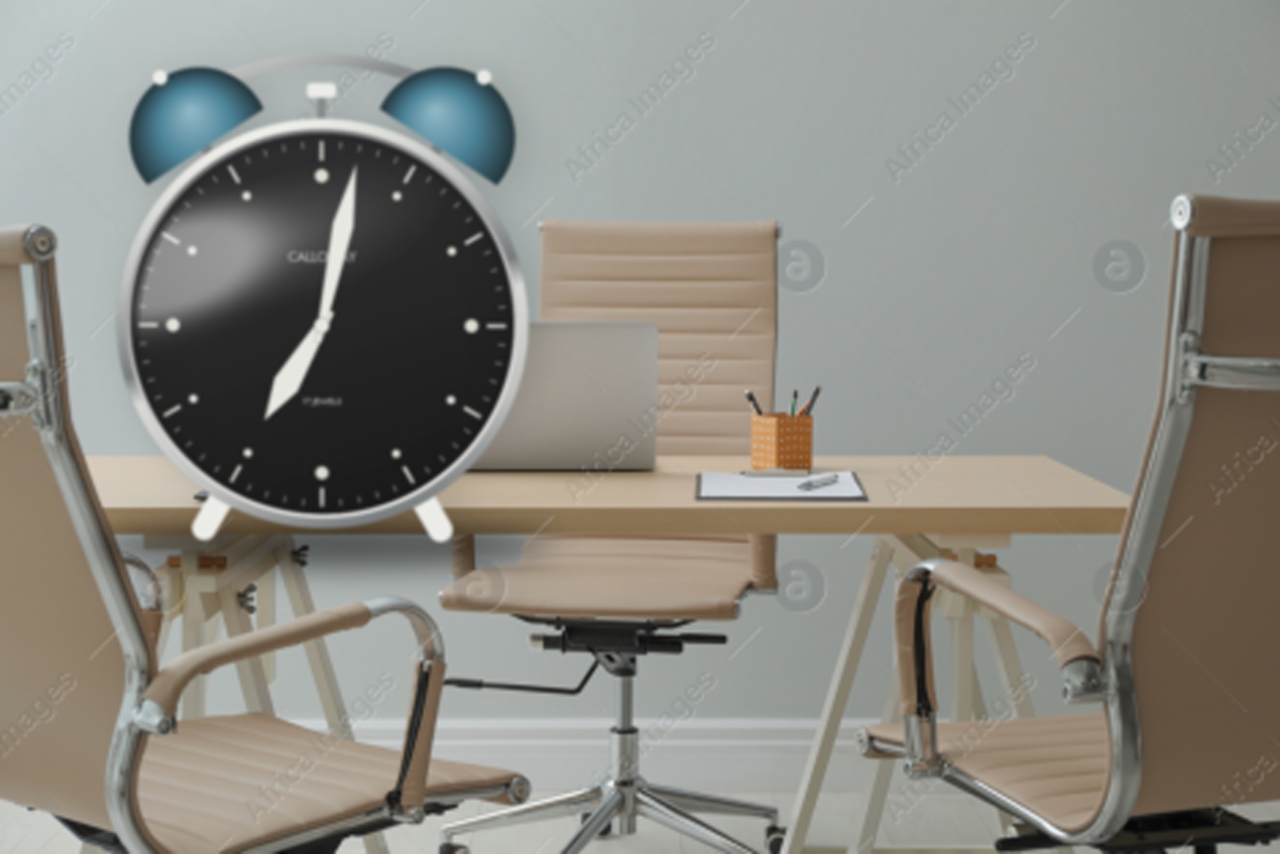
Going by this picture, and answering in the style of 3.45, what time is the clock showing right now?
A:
7.02
